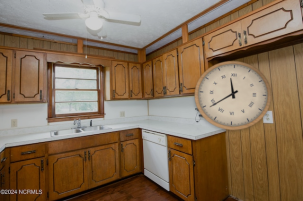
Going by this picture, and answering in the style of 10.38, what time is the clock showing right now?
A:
11.39
